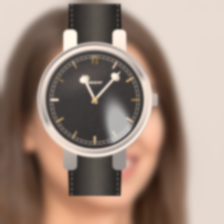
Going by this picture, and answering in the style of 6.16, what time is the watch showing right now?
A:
11.07
